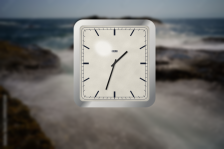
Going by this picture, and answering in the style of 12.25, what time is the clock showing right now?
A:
1.33
